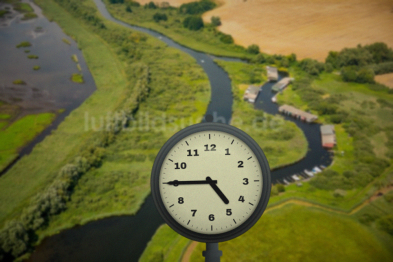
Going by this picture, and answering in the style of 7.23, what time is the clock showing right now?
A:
4.45
